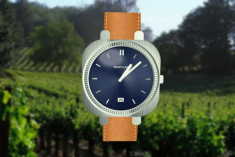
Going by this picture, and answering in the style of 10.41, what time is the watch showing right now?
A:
1.08
